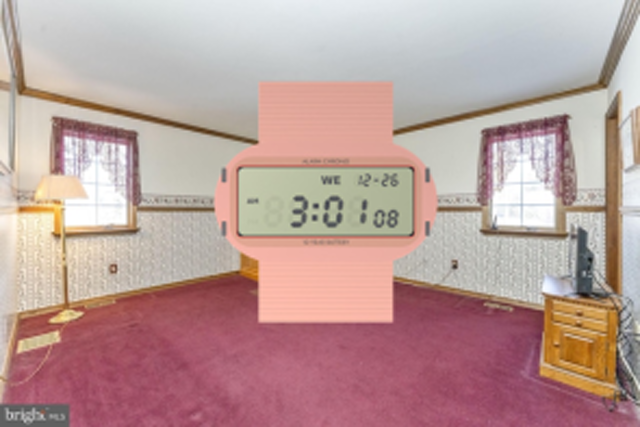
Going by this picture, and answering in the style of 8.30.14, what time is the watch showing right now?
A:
3.01.08
